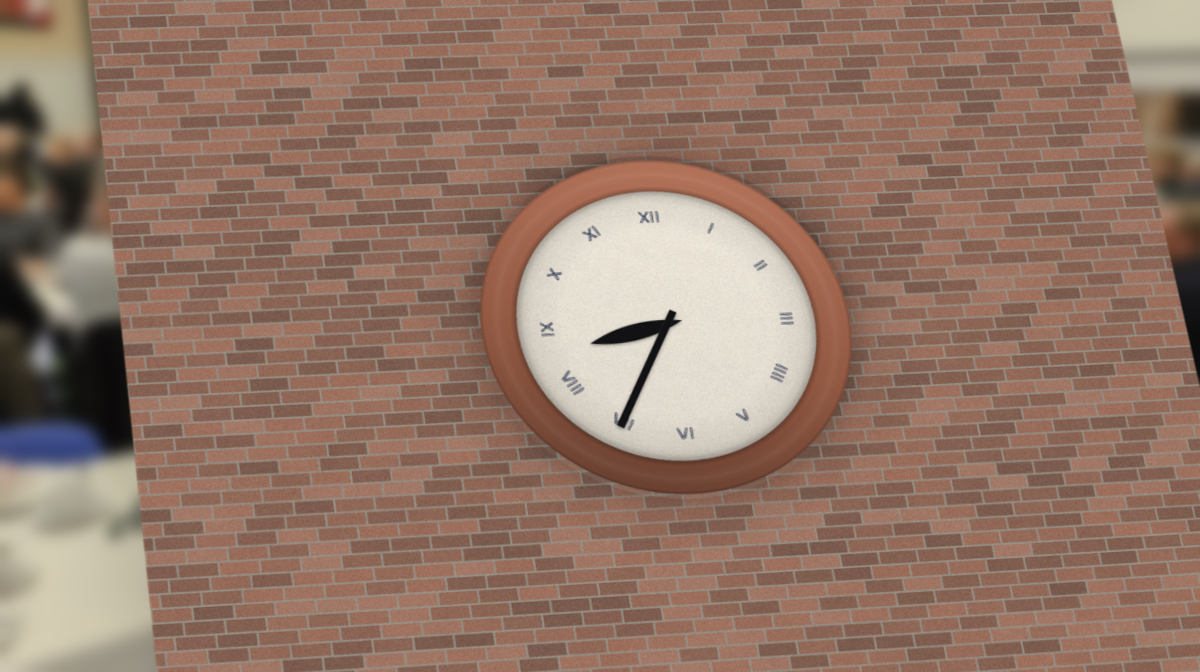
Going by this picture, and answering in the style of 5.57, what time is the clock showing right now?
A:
8.35
